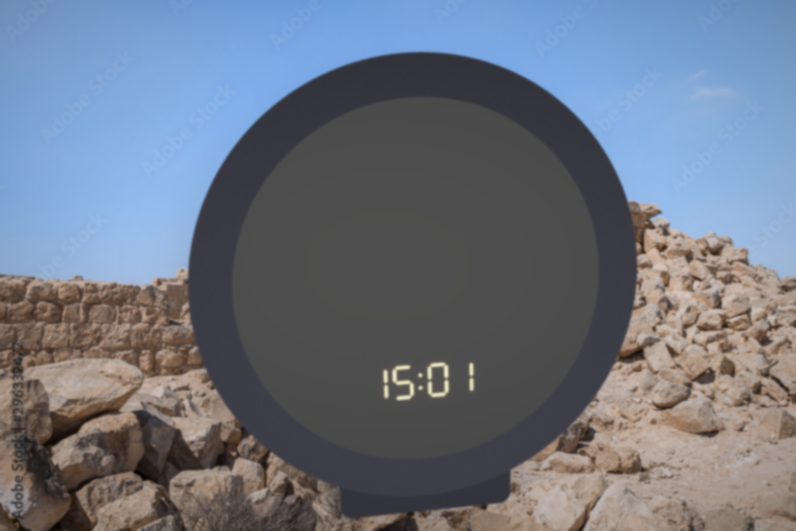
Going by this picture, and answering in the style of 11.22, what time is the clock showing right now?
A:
15.01
